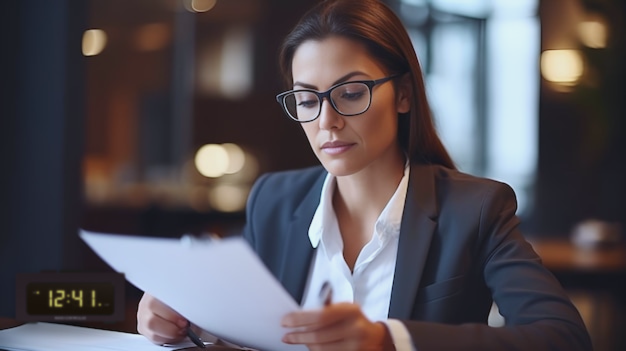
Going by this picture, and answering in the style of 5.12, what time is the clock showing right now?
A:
12.41
